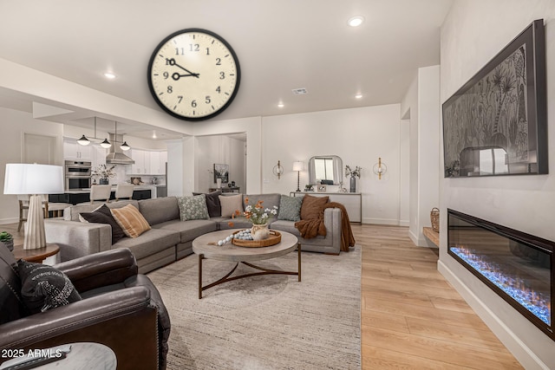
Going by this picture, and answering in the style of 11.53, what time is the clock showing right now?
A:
8.50
